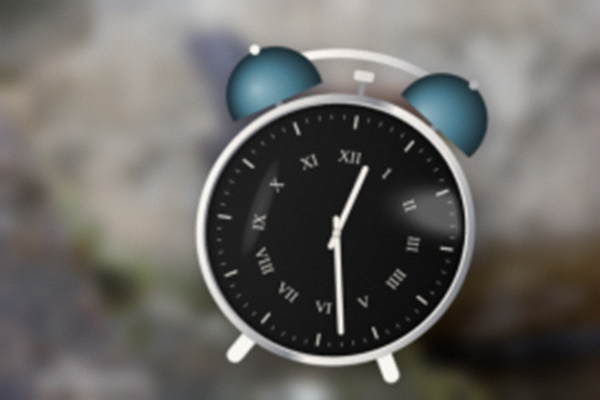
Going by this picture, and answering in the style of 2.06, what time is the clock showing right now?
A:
12.28
